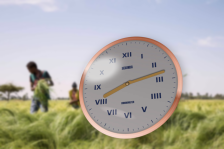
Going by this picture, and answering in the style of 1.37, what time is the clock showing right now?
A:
8.13
